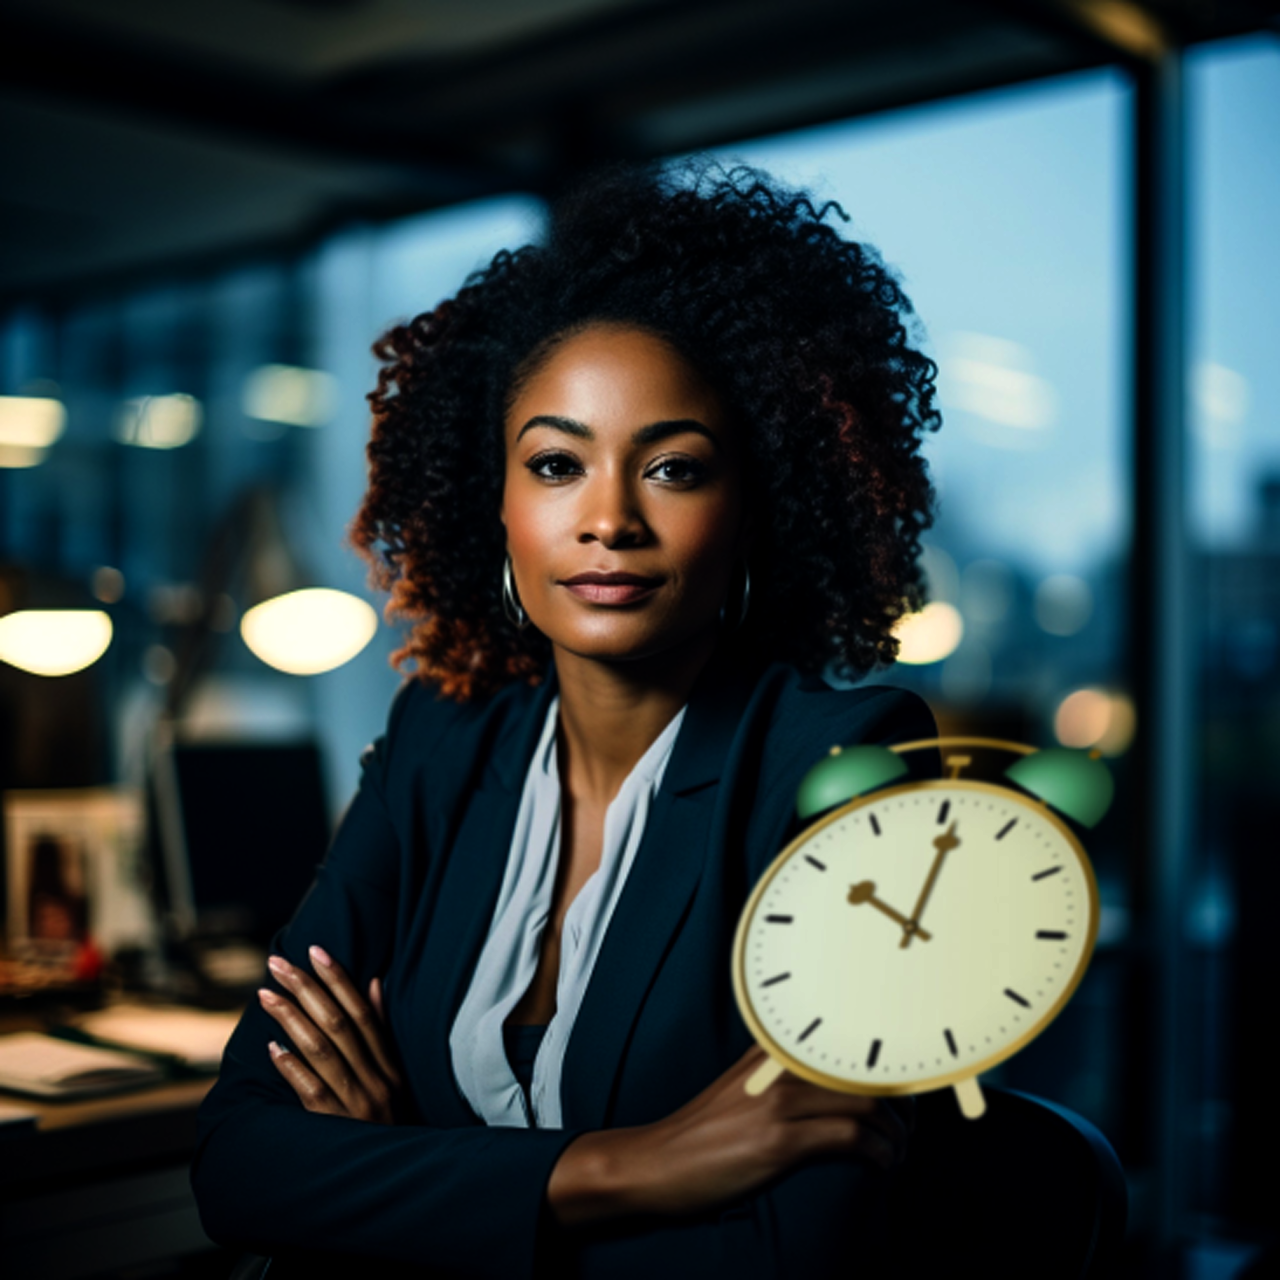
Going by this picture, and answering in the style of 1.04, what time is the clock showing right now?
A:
10.01
